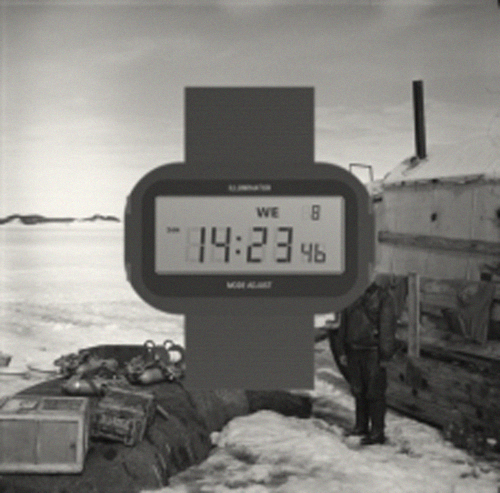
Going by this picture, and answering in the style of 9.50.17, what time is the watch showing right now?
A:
14.23.46
